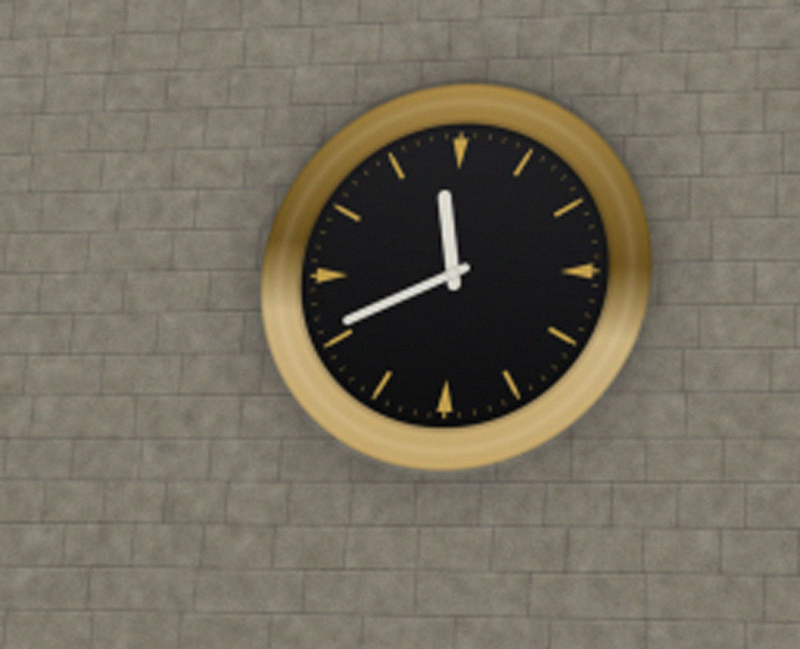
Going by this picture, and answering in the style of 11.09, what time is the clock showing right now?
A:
11.41
